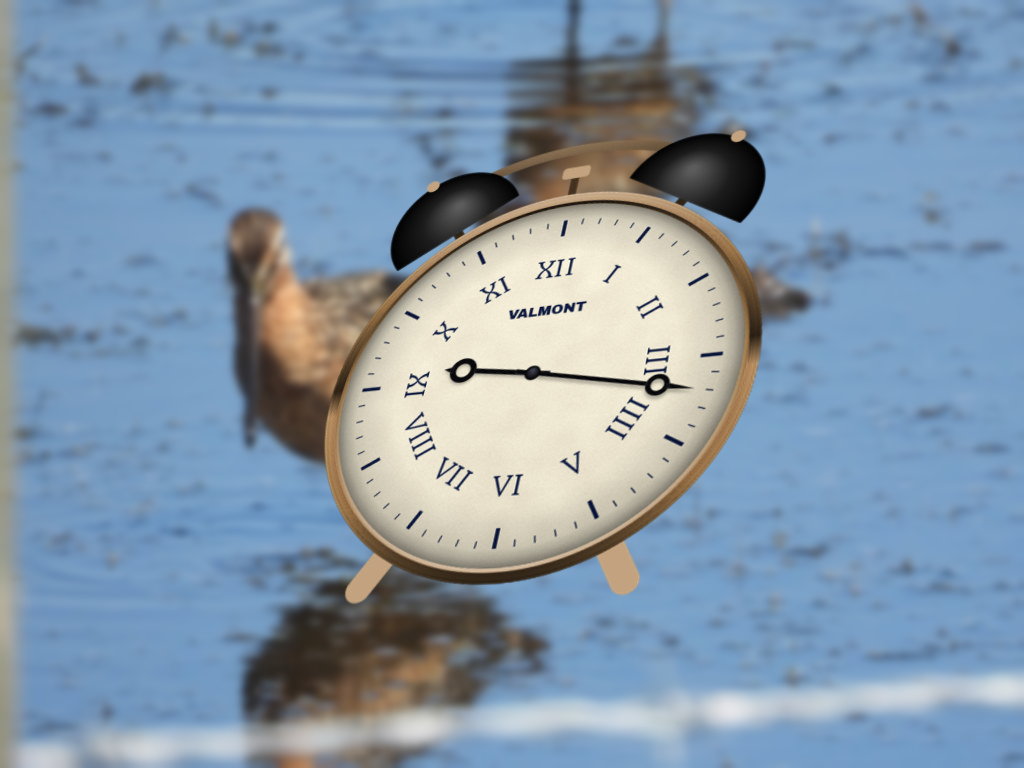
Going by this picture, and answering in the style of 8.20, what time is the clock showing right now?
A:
9.17
